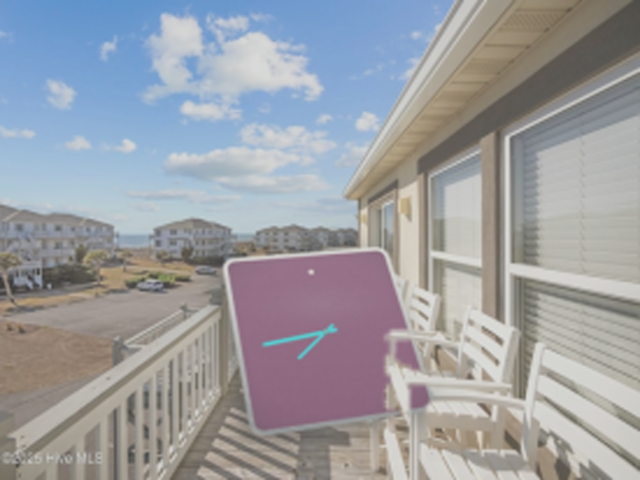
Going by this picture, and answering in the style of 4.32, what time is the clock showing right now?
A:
7.44
